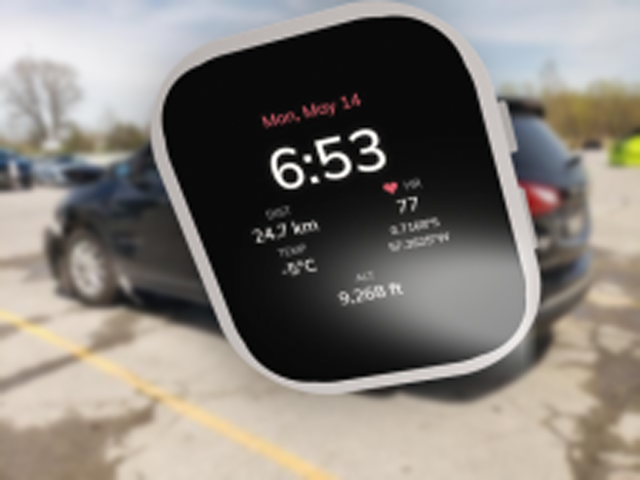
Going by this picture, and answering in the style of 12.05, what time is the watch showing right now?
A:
6.53
